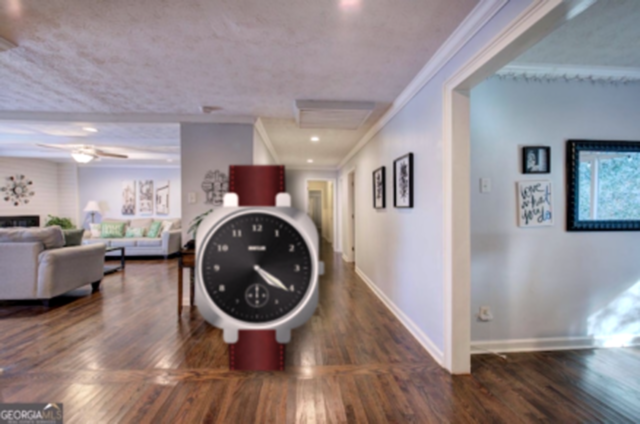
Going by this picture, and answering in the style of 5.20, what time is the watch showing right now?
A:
4.21
